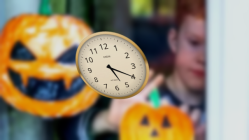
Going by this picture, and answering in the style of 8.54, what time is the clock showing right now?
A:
5.20
